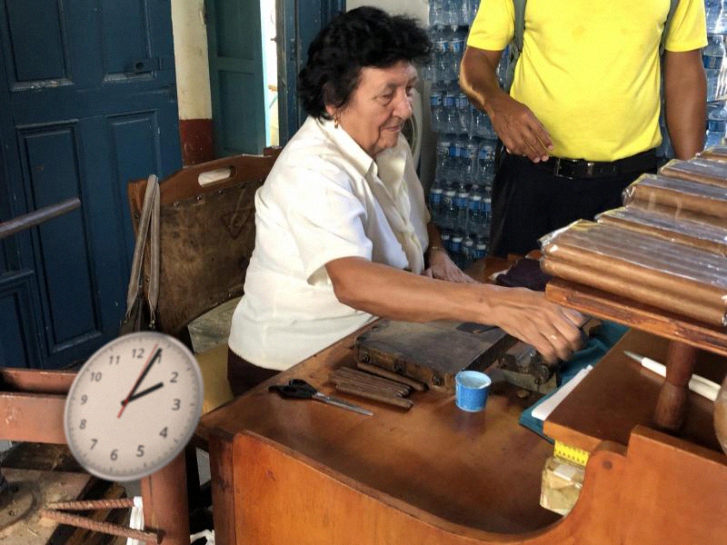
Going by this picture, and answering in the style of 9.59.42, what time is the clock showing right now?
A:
2.04.03
